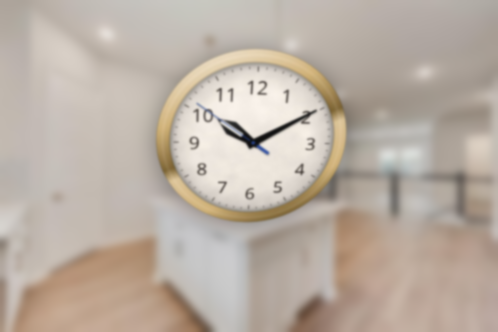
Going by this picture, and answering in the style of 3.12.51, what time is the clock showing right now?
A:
10.09.51
